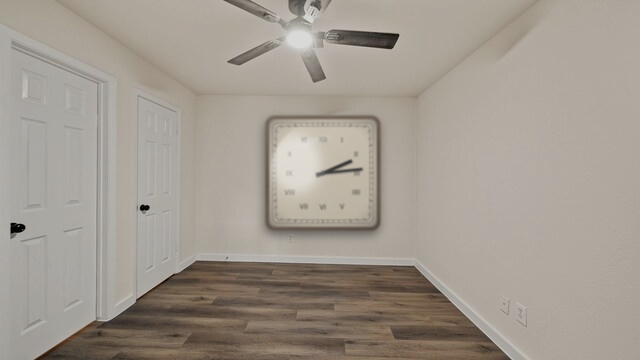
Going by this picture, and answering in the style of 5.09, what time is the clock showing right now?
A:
2.14
